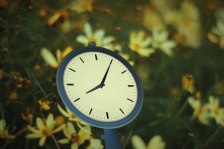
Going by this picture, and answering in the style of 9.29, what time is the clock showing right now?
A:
8.05
